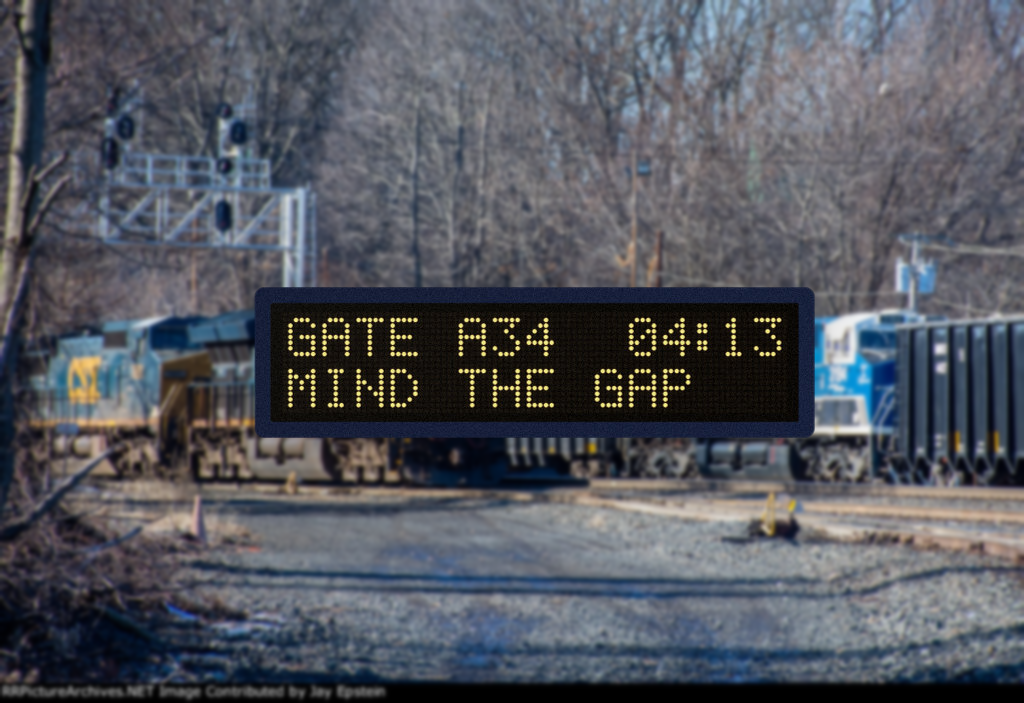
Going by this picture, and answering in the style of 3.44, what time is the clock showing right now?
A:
4.13
